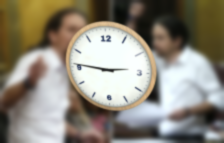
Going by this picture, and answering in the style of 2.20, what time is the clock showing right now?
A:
2.46
